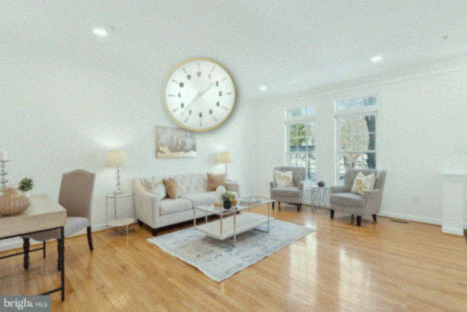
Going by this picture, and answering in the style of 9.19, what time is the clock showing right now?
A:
1.37
